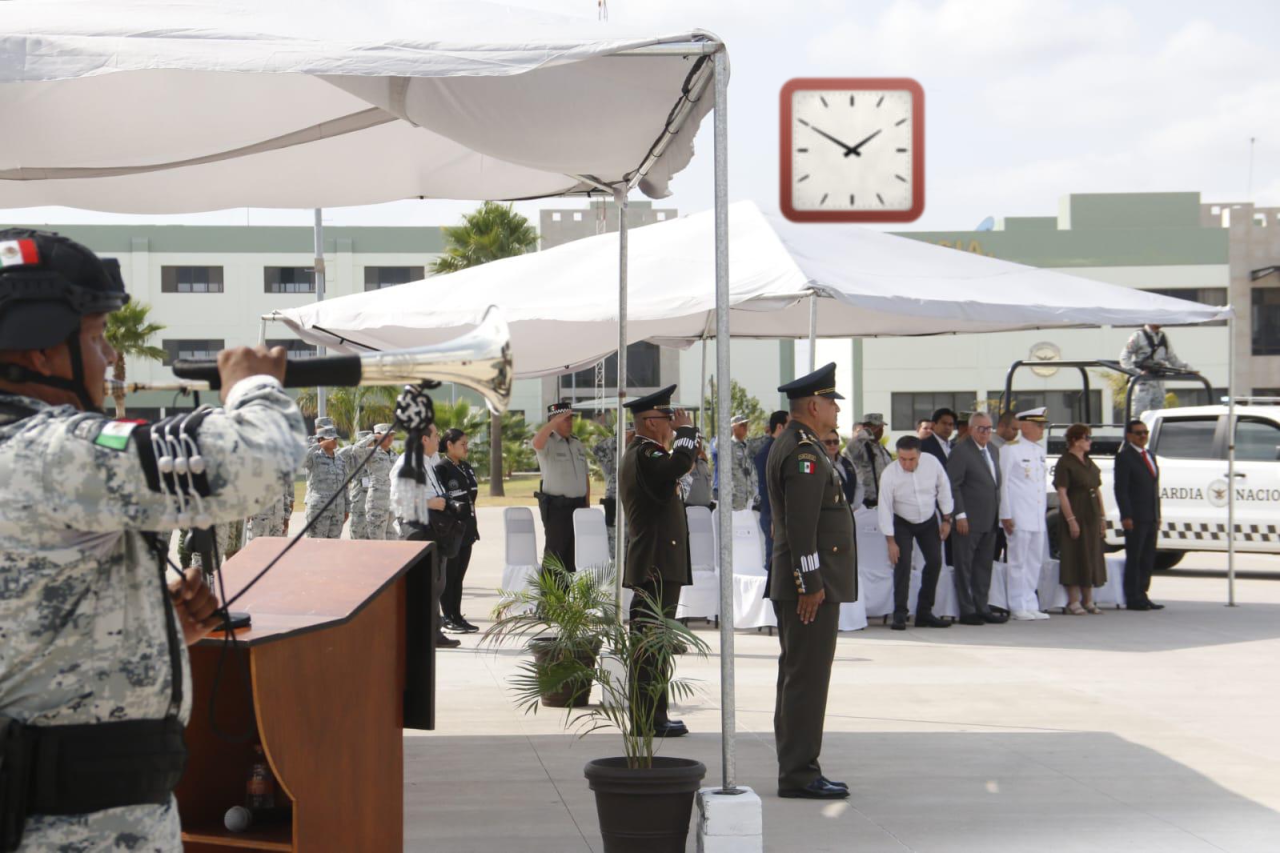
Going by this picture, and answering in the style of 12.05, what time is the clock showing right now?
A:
1.50
